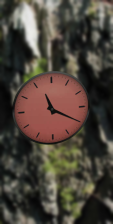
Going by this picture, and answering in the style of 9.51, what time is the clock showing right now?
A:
11.20
